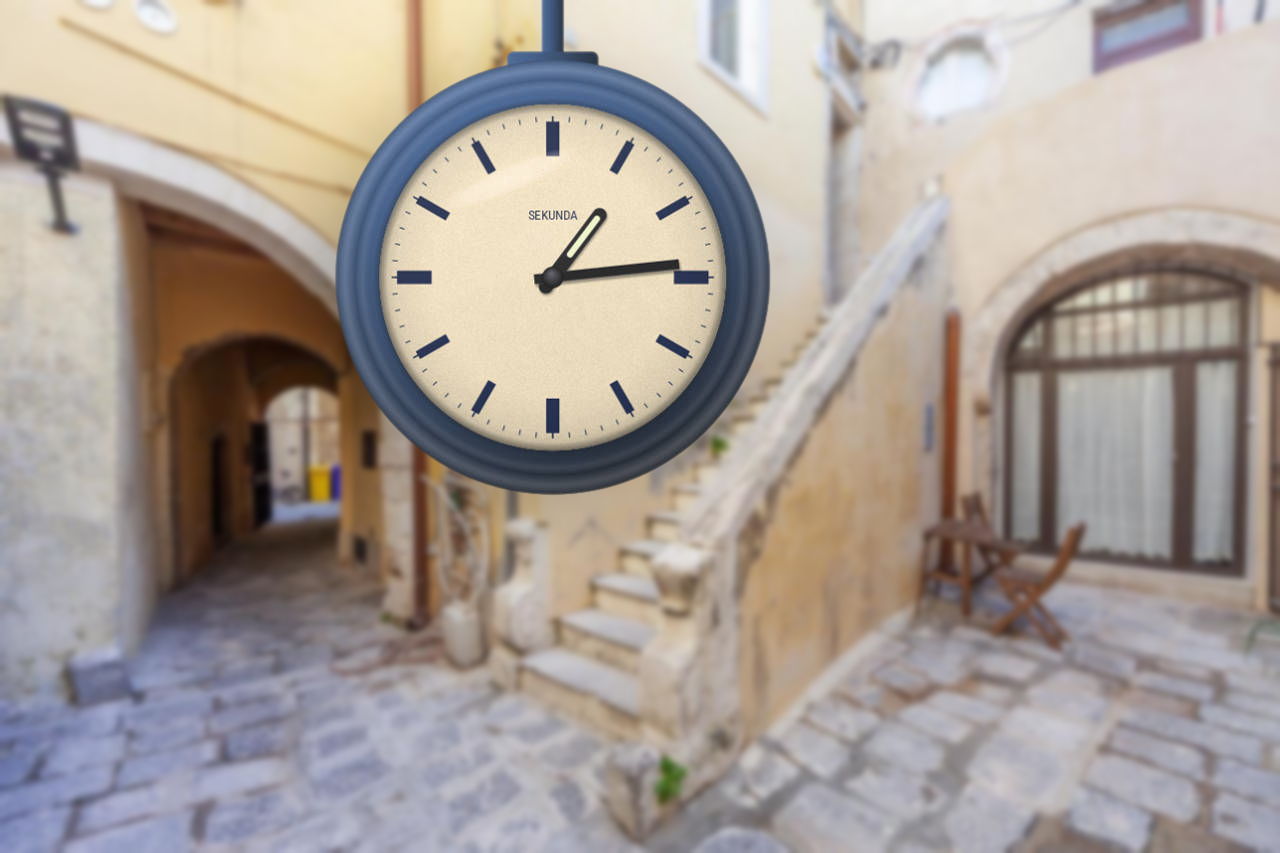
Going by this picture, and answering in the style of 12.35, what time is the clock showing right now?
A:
1.14
